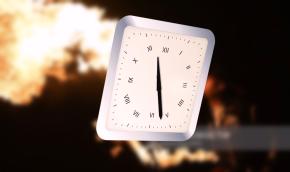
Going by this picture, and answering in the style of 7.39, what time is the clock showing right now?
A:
11.27
